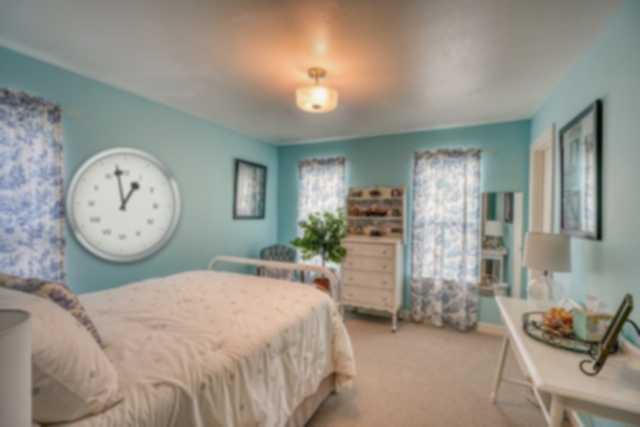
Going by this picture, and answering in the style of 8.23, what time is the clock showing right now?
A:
12.58
